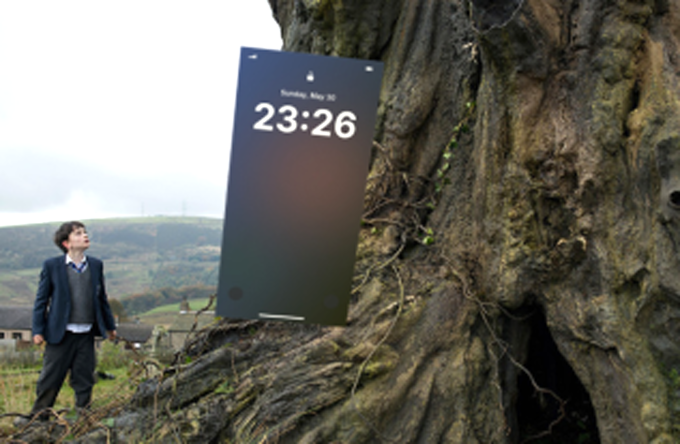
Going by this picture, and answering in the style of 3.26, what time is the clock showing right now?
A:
23.26
